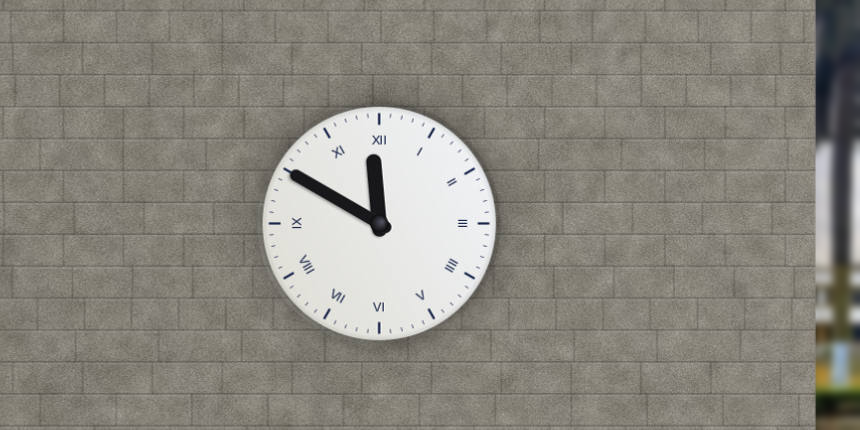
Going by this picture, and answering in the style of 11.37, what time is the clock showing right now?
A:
11.50
